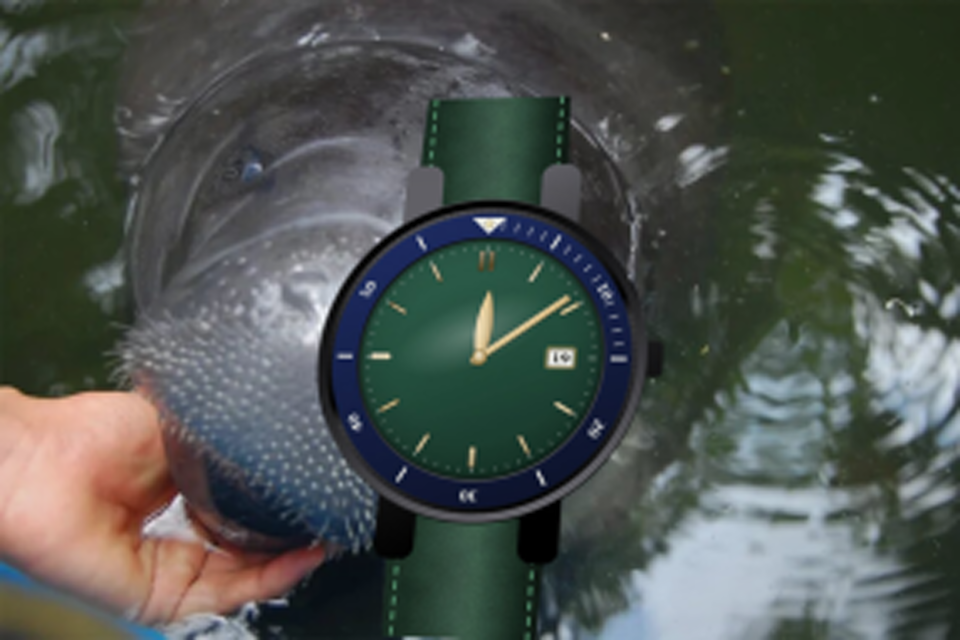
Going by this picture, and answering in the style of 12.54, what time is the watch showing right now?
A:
12.09
